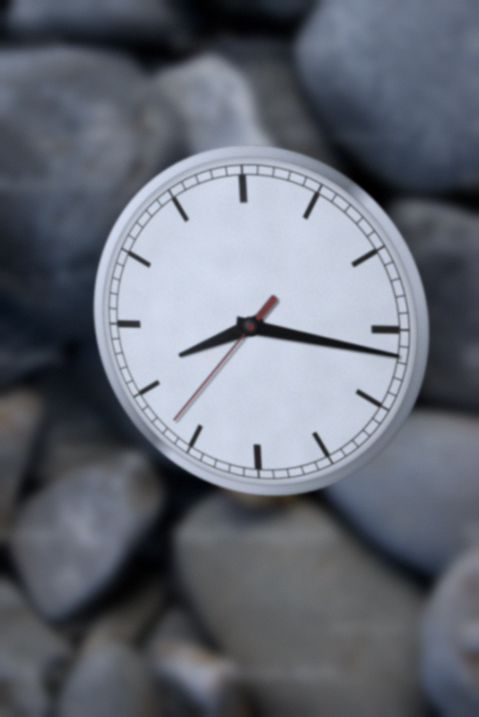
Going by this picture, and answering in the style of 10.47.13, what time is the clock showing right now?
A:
8.16.37
